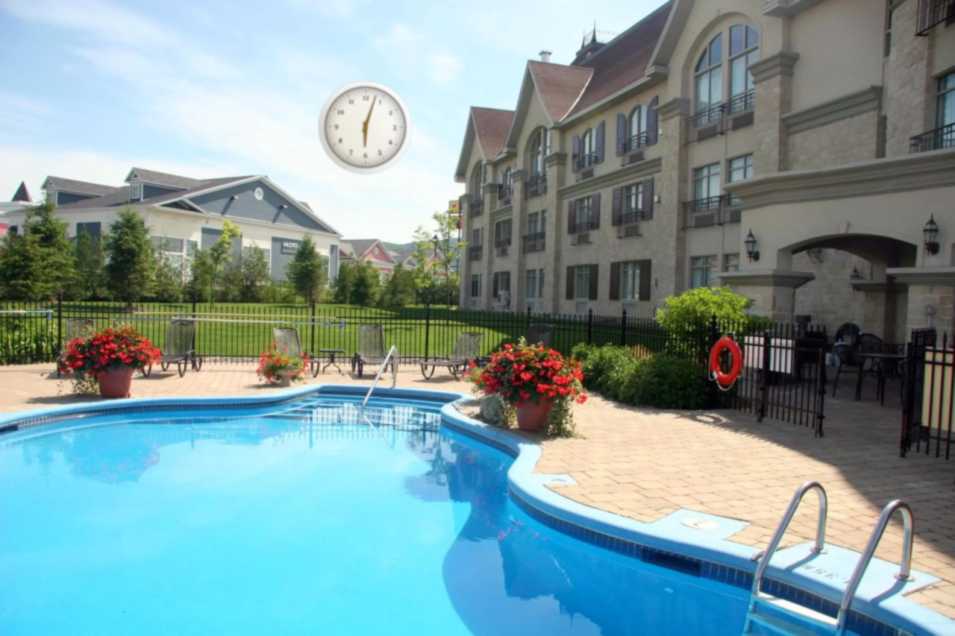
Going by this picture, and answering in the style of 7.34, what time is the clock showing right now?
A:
6.03
